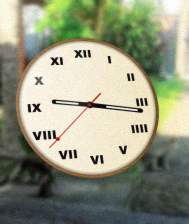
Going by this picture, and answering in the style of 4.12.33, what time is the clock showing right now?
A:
9.16.38
